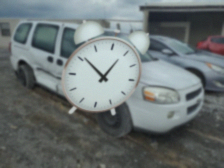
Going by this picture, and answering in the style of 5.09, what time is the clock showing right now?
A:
12.51
